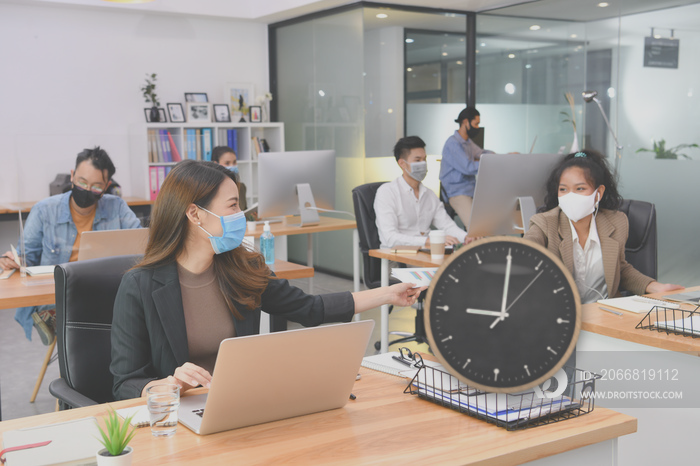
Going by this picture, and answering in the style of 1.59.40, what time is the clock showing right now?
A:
9.00.06
